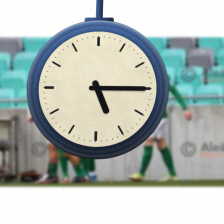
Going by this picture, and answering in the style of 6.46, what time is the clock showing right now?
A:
5.15
